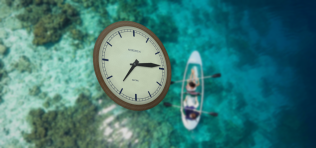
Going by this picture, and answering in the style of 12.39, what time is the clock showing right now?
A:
7.14
